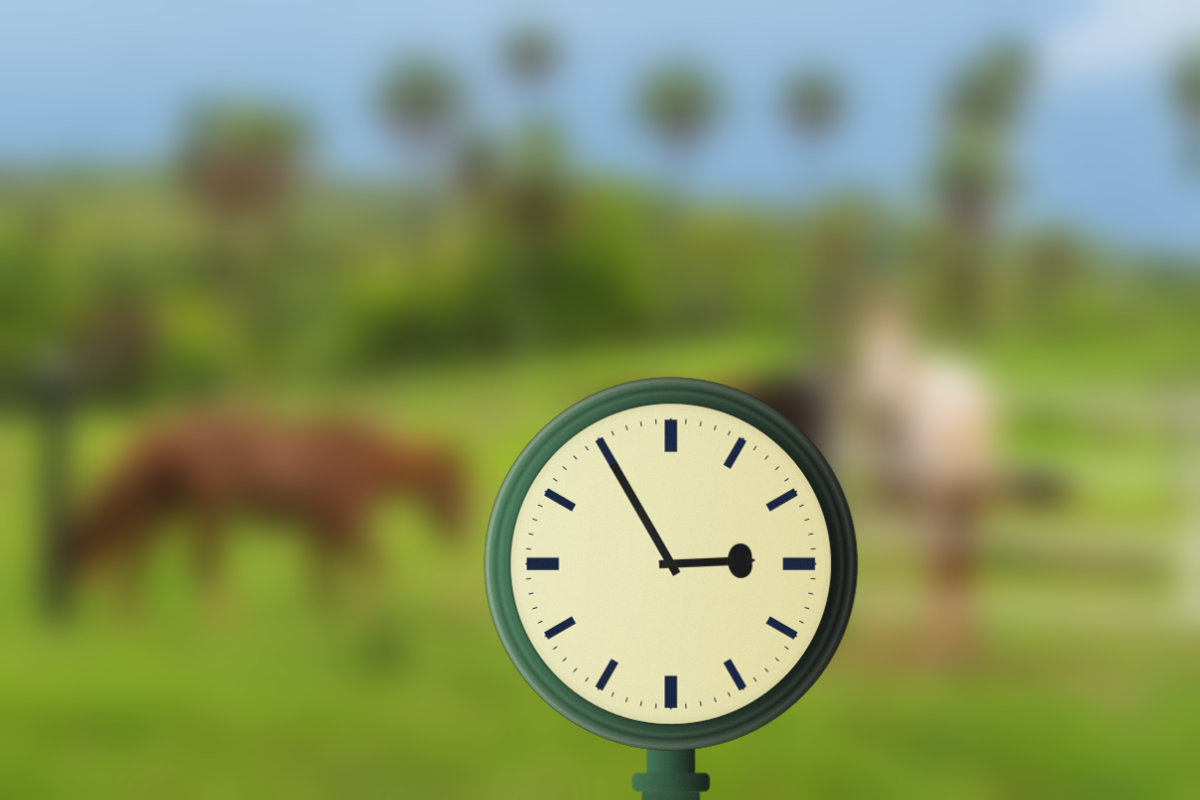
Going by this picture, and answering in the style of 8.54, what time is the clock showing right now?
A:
2.55
